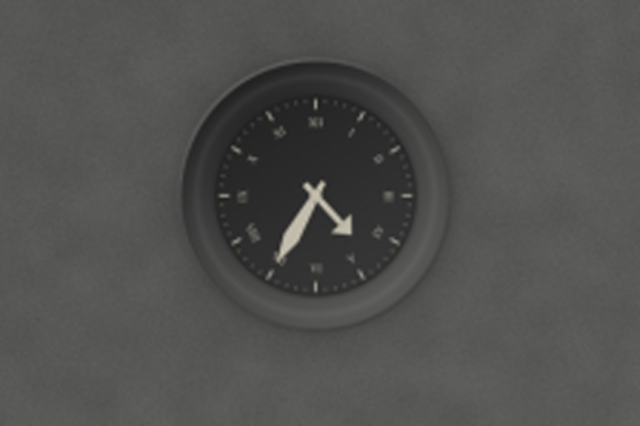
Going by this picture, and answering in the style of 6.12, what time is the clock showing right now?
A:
4.35
